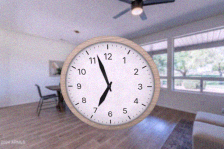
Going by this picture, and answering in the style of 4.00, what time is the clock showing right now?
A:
6.57
